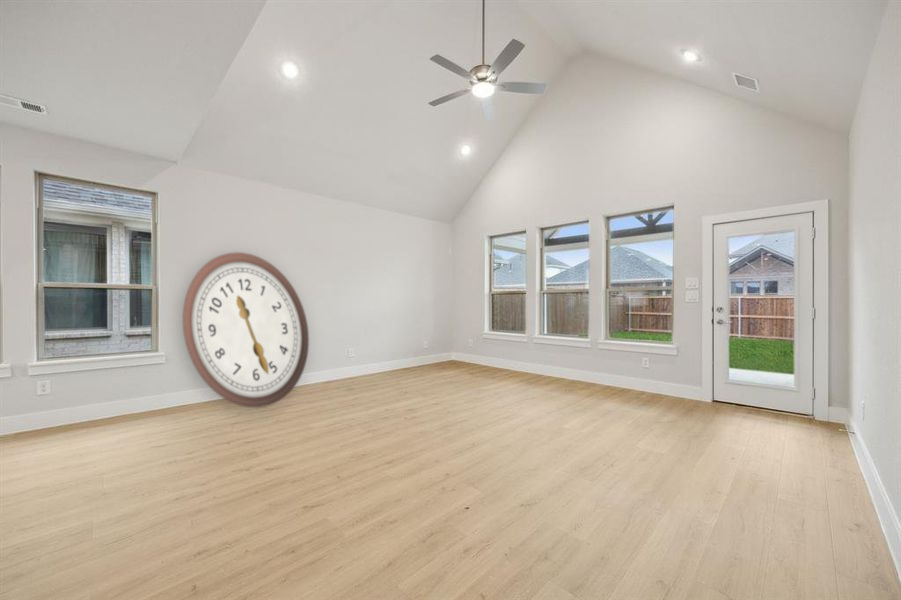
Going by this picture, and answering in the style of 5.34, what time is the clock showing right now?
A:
11.27
